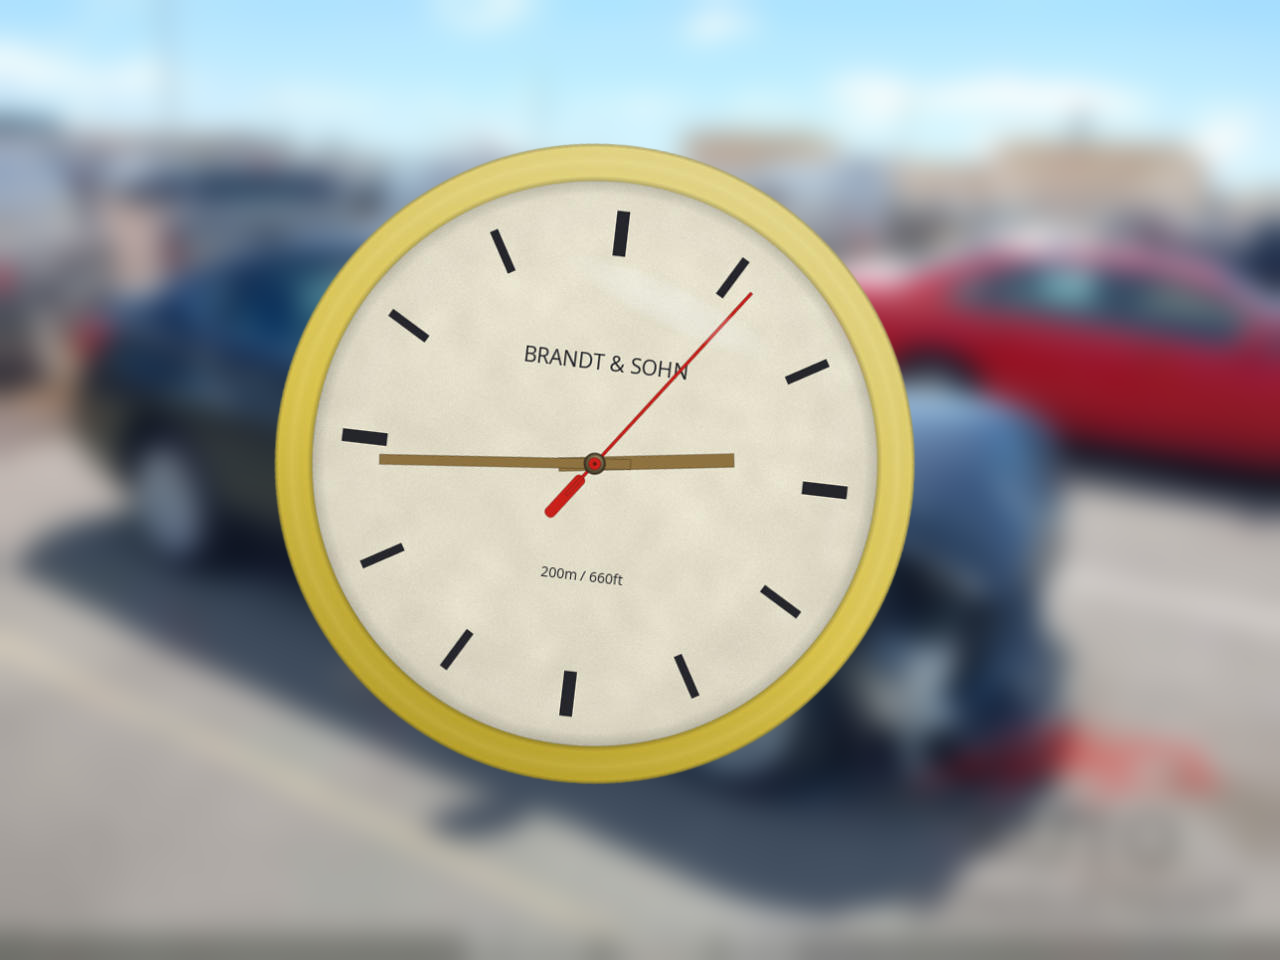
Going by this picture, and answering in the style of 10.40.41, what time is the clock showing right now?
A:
2.44.06
